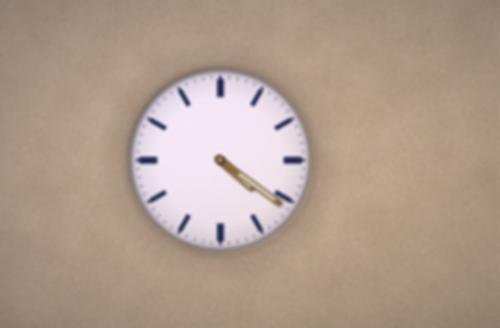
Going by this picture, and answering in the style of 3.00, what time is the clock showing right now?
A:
4.21
